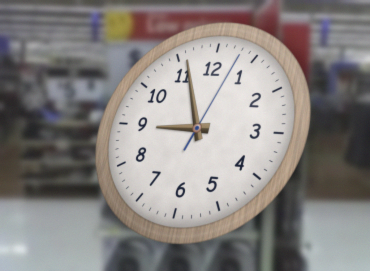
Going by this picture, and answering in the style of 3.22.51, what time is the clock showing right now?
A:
8.56.03
